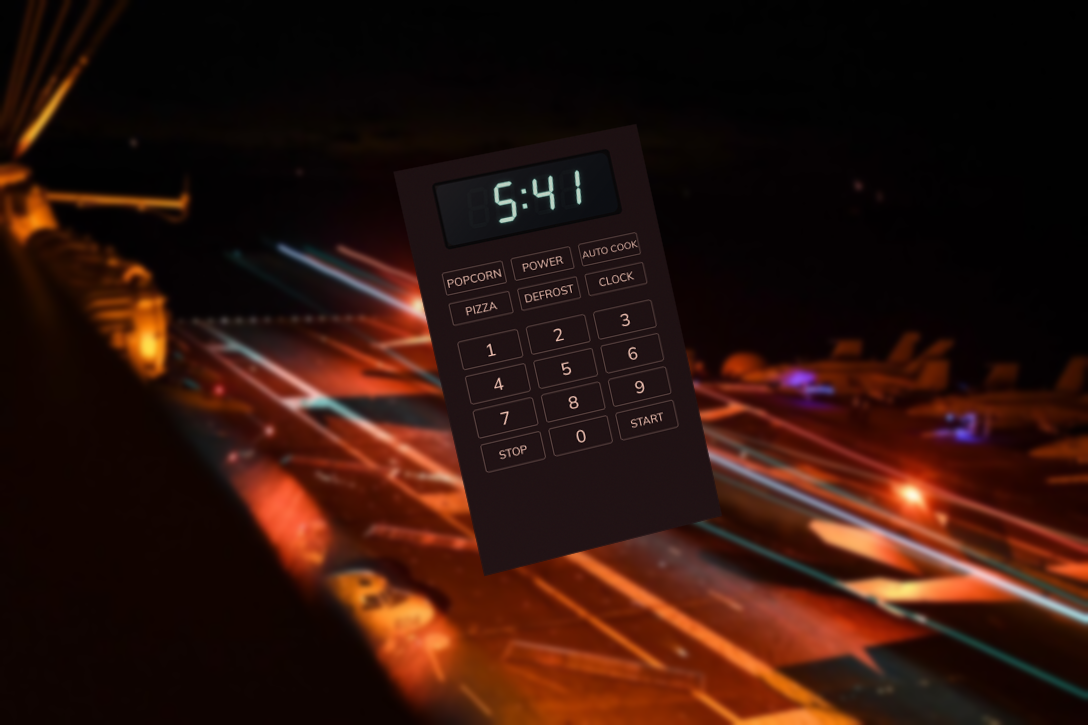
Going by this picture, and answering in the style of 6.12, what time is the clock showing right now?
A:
5.41
